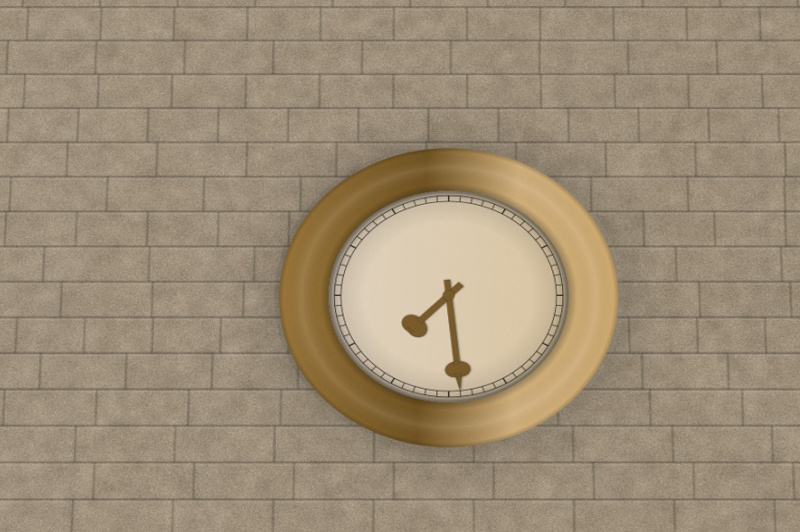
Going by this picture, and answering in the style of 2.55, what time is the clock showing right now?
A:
7.29
